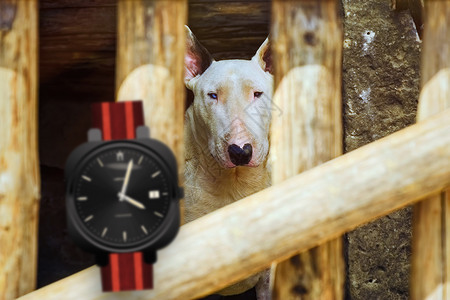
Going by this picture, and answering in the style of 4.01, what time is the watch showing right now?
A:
4.03
